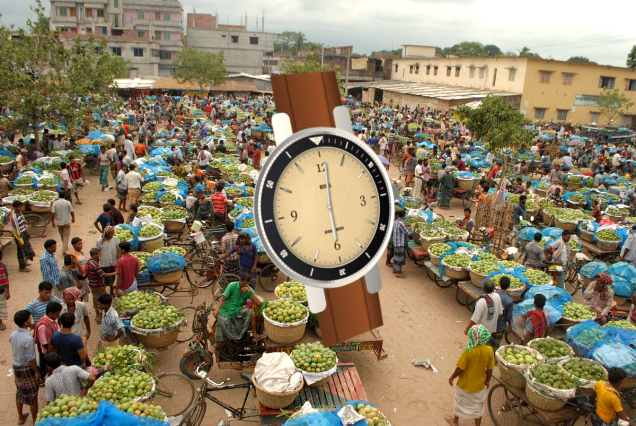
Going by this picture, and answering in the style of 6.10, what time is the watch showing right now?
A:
6.01
